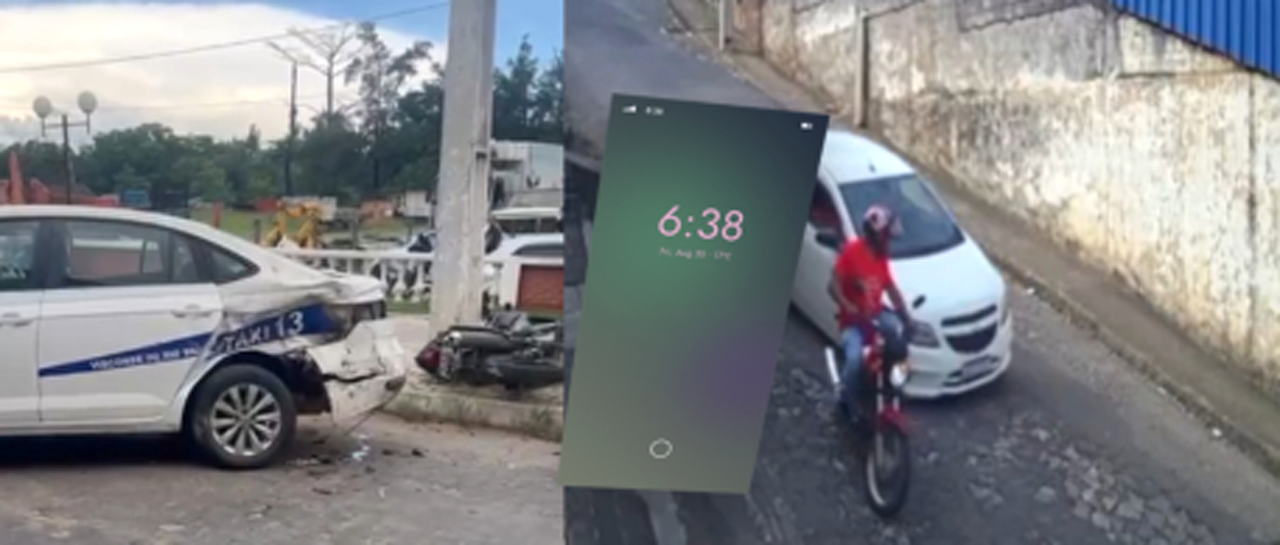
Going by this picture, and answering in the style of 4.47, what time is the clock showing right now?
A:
6.38
